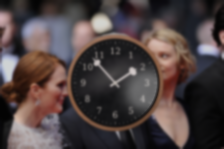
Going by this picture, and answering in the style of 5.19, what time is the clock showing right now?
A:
1.53
